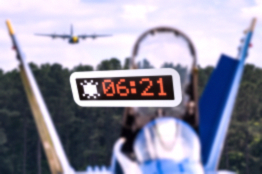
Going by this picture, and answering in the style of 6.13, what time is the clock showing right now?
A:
6.21
